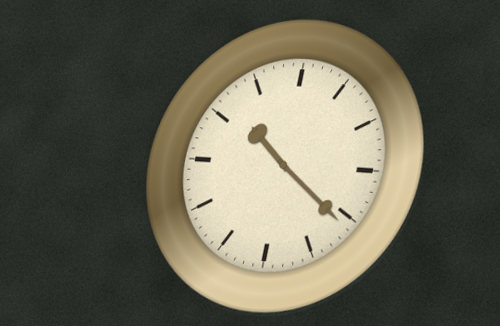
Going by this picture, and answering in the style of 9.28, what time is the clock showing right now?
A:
10.21
